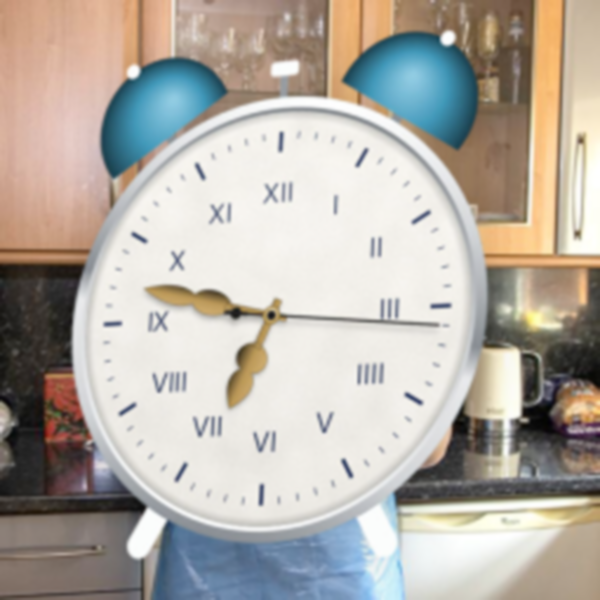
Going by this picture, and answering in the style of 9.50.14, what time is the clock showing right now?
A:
6.47.16
